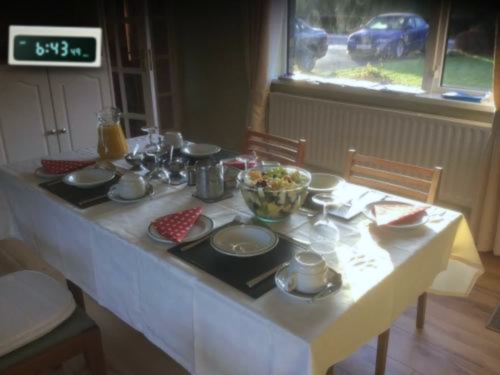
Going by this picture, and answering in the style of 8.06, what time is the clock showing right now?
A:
6.43
